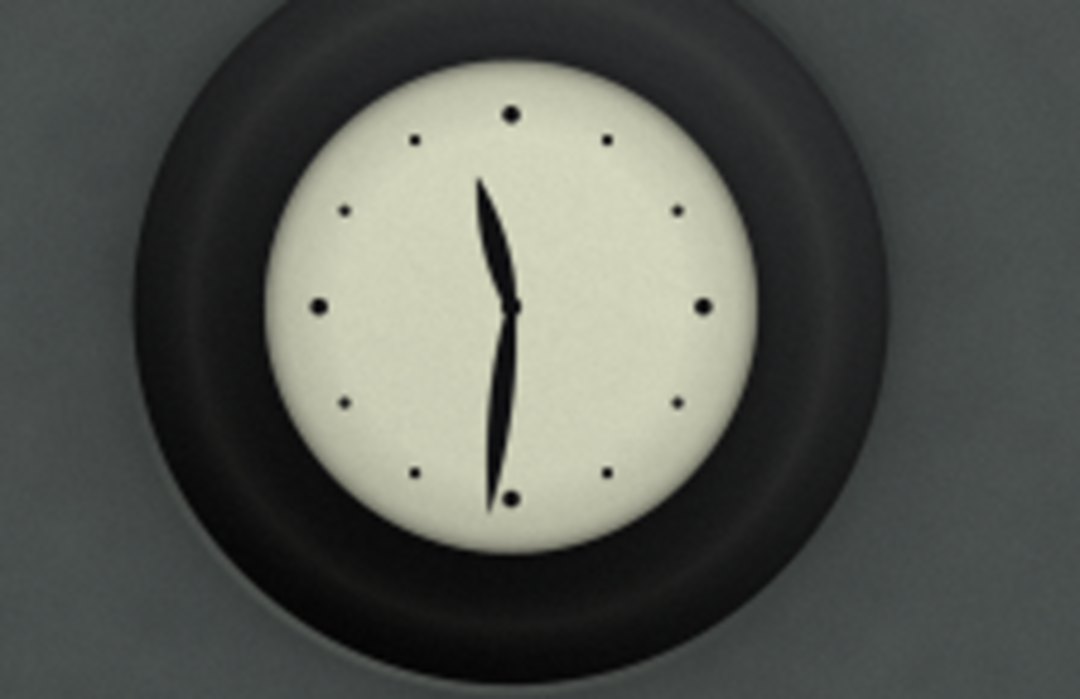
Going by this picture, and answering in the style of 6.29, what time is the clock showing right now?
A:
11.31
